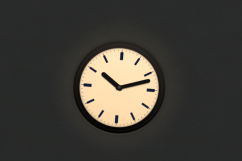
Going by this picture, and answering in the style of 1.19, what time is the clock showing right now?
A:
10.12
